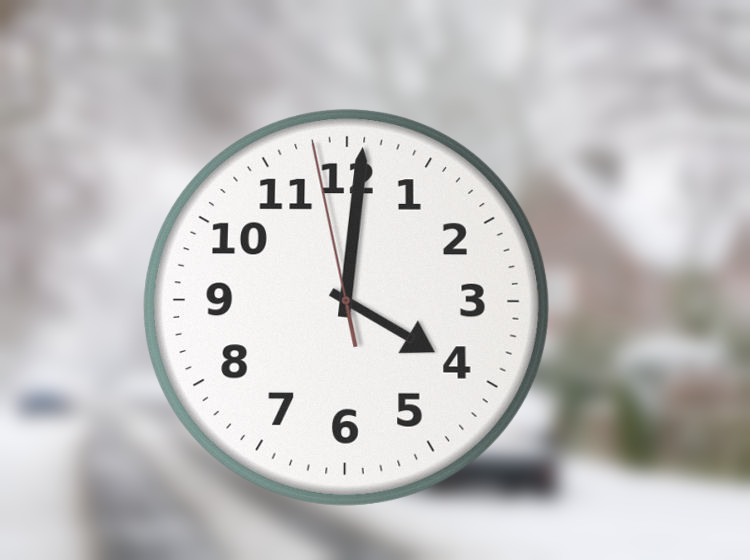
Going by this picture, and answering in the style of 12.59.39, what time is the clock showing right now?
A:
4.00.58
